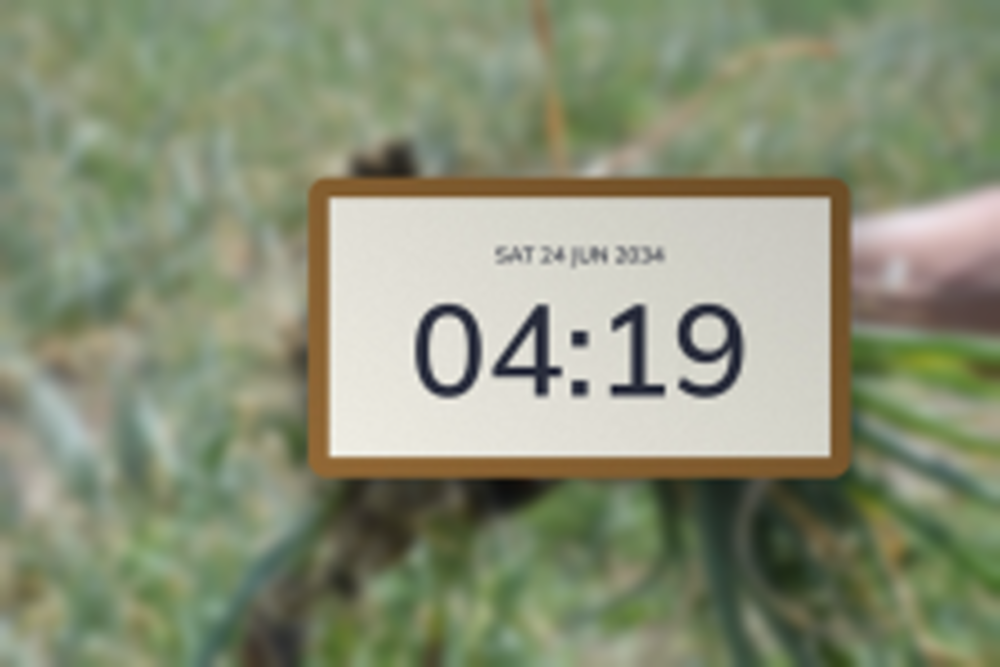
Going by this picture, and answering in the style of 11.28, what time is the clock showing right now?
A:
4.19
